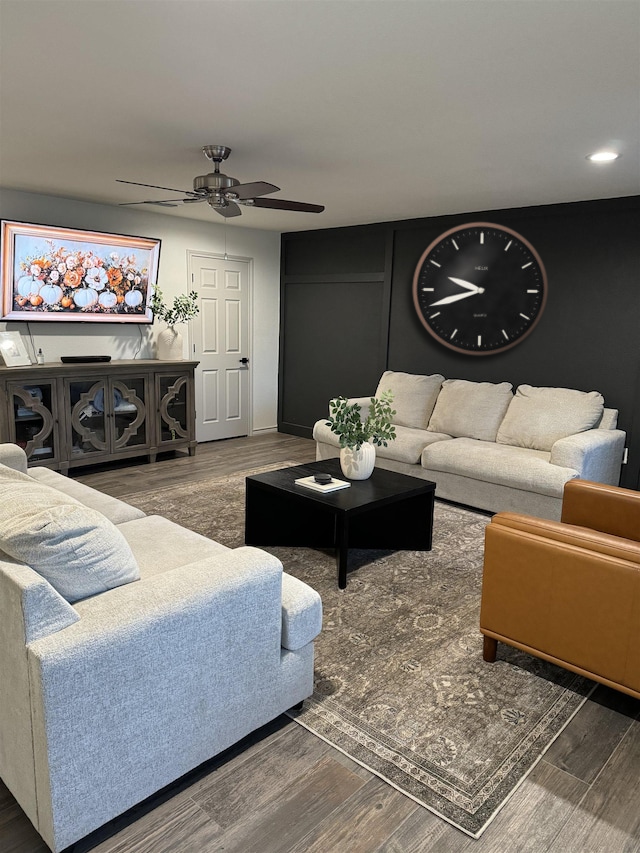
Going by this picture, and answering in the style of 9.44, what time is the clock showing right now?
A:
9.42
